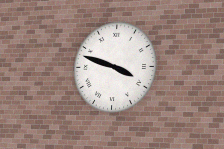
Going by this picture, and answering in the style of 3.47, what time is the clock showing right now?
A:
3.48
